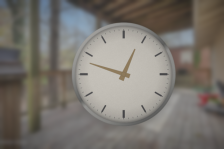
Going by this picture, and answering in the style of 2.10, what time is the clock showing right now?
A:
12.48
